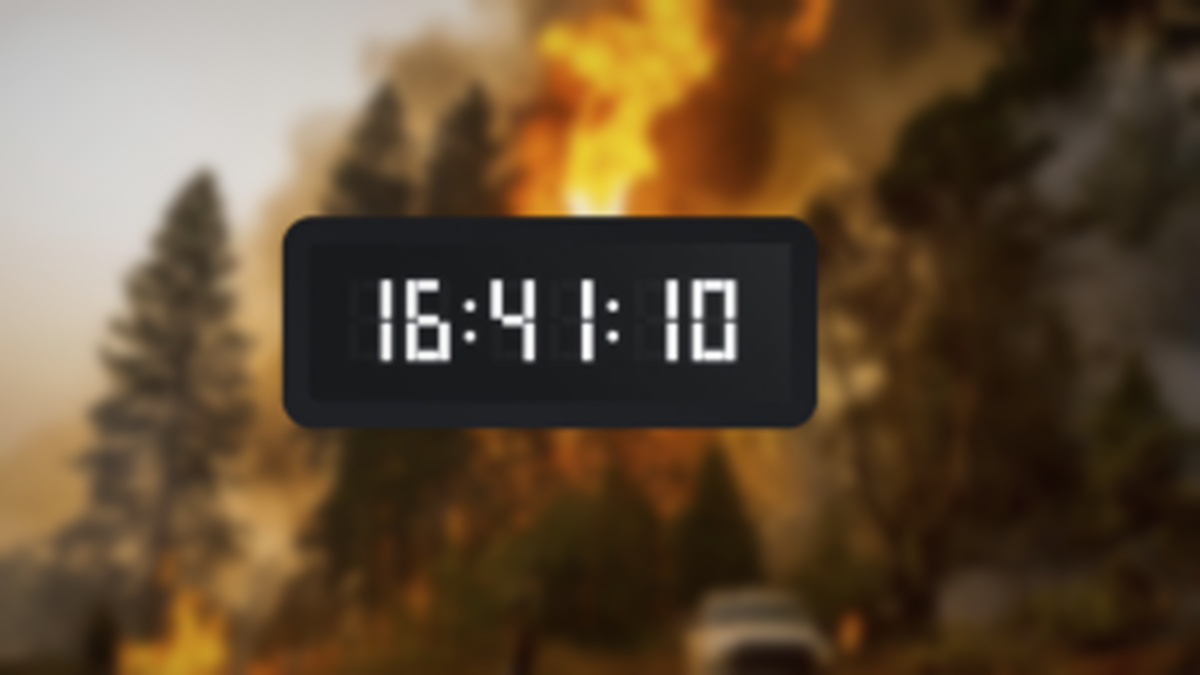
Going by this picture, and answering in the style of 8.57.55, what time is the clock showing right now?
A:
16.41.10
